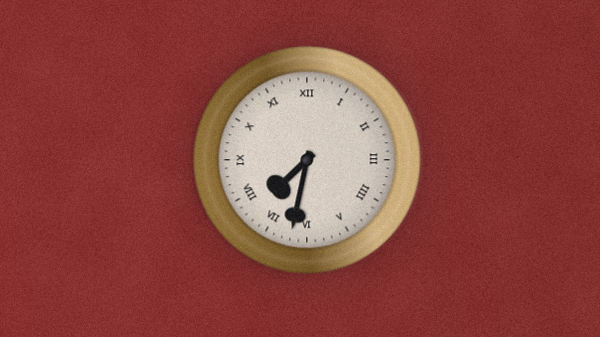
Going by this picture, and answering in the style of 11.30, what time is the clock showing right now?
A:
7.32
